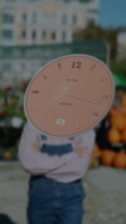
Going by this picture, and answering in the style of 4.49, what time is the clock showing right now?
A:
7.17
